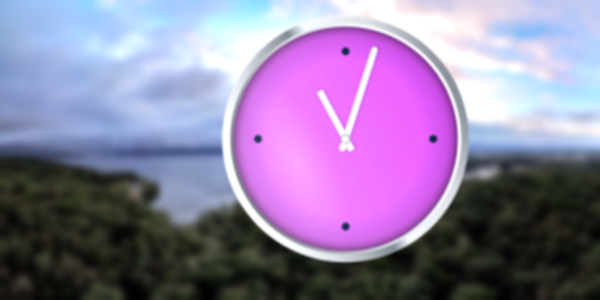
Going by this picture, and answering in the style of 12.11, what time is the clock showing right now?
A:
11.03
